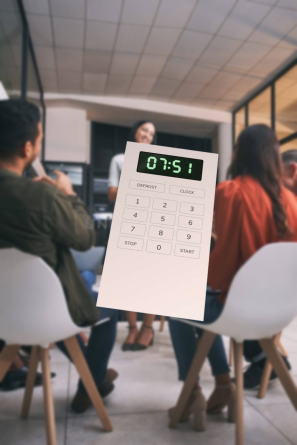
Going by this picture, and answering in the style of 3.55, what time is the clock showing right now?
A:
7.51
